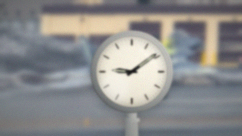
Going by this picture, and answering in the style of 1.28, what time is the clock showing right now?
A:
9.09
